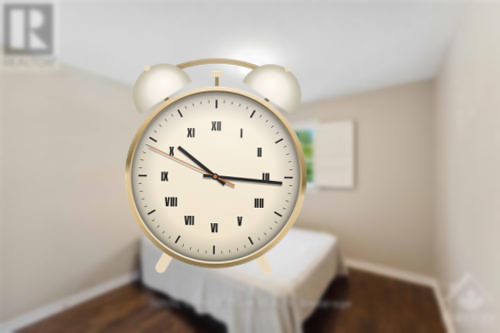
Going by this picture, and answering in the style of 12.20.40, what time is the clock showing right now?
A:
10.15.49
